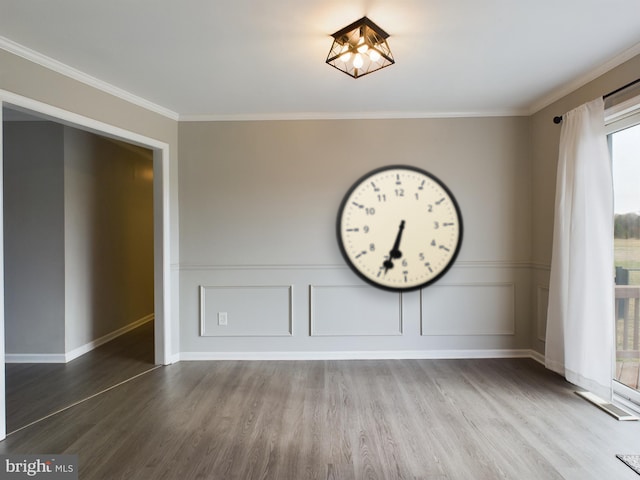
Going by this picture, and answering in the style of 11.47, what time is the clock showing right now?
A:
6.34
